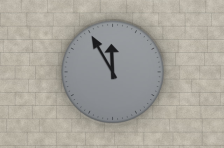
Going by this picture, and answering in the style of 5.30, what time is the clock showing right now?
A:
11.55
